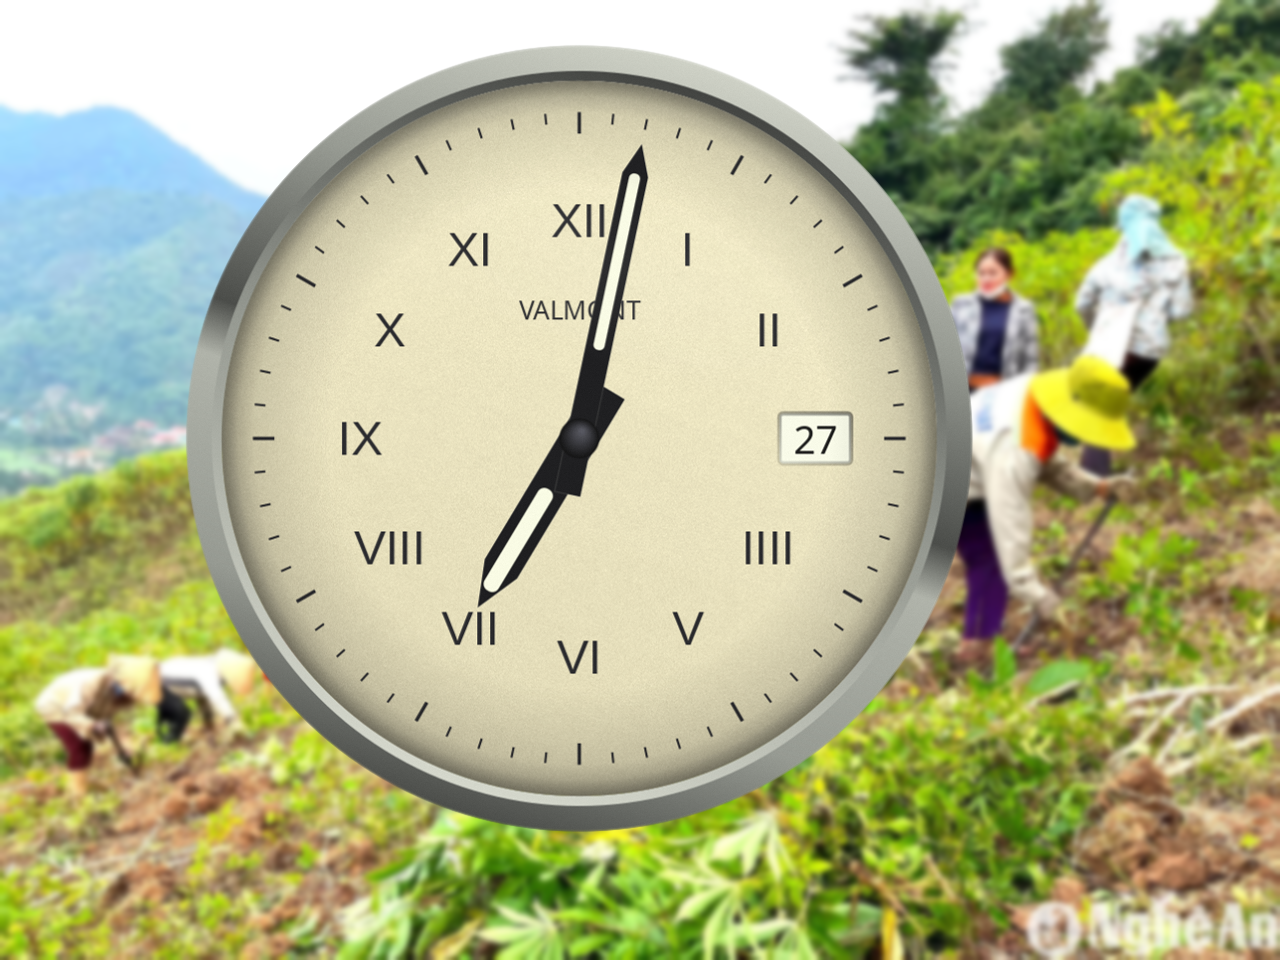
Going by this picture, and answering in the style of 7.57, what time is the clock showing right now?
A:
7.02
